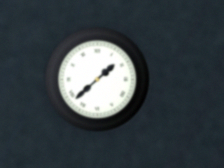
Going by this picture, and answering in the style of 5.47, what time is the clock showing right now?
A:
1.38
